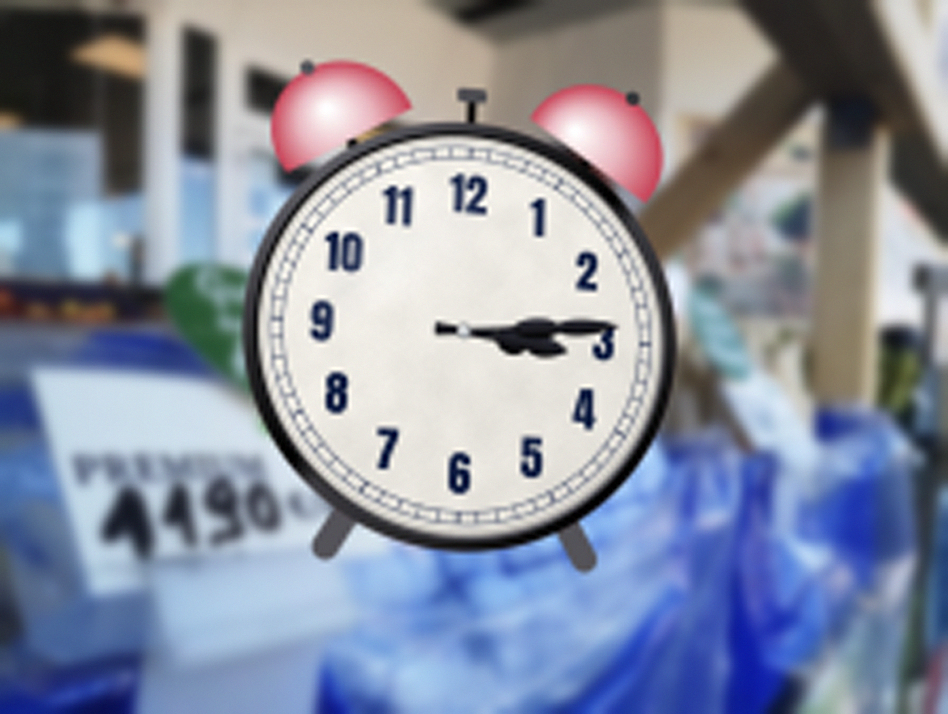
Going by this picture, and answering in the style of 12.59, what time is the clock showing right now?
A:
3.14
